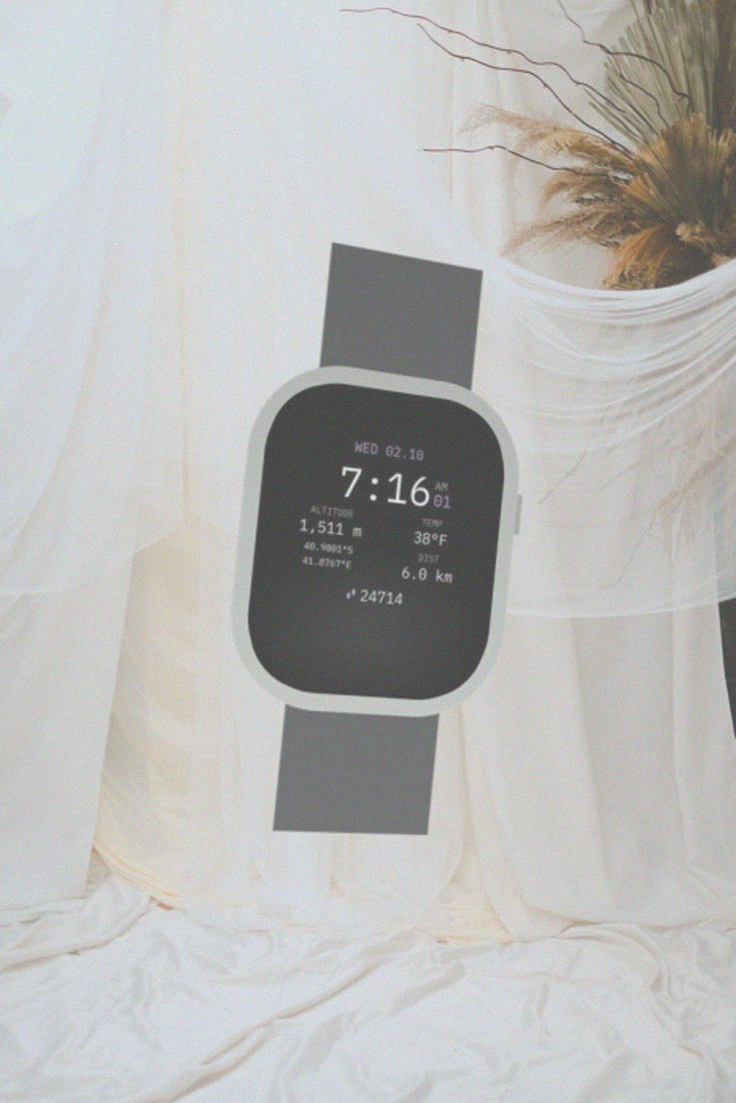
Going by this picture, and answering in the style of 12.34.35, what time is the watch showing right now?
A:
7.16.01
